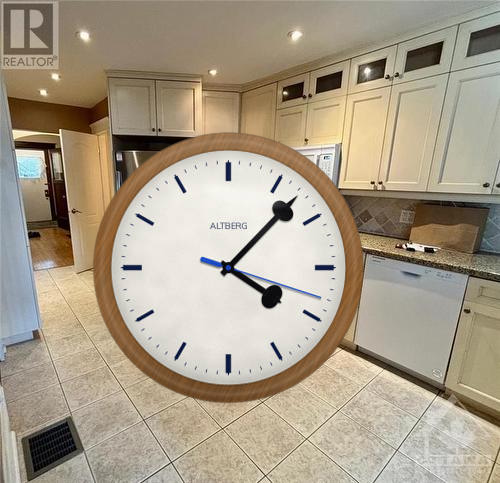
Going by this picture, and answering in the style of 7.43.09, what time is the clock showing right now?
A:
4.07.18
